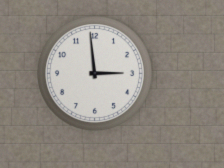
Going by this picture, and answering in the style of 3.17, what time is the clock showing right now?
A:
2.59
